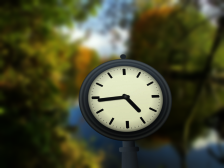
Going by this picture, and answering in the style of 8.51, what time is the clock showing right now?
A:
4.44
